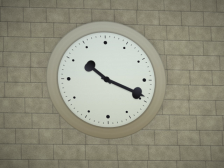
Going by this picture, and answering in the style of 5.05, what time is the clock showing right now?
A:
10.19
